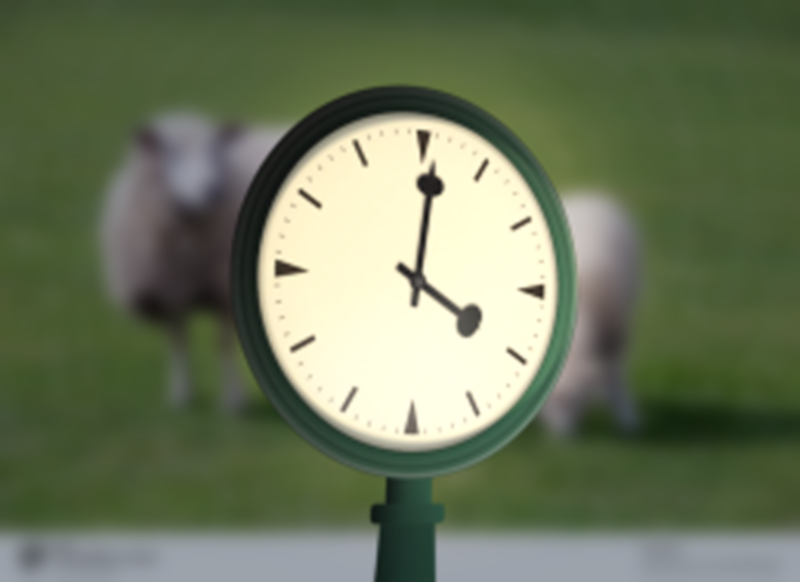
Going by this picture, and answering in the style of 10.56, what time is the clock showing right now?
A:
4.01
